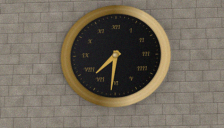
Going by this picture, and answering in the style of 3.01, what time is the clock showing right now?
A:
7.31
